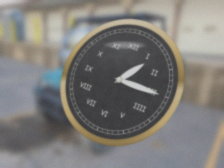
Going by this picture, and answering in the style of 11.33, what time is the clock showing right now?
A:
1.15
